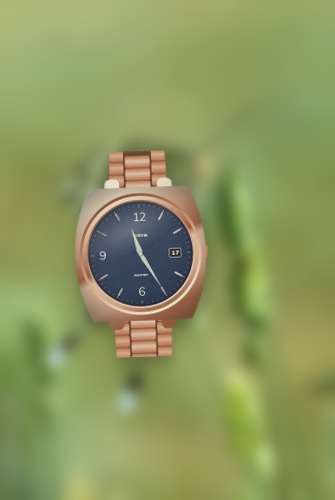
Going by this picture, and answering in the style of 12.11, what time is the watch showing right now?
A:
11.25
